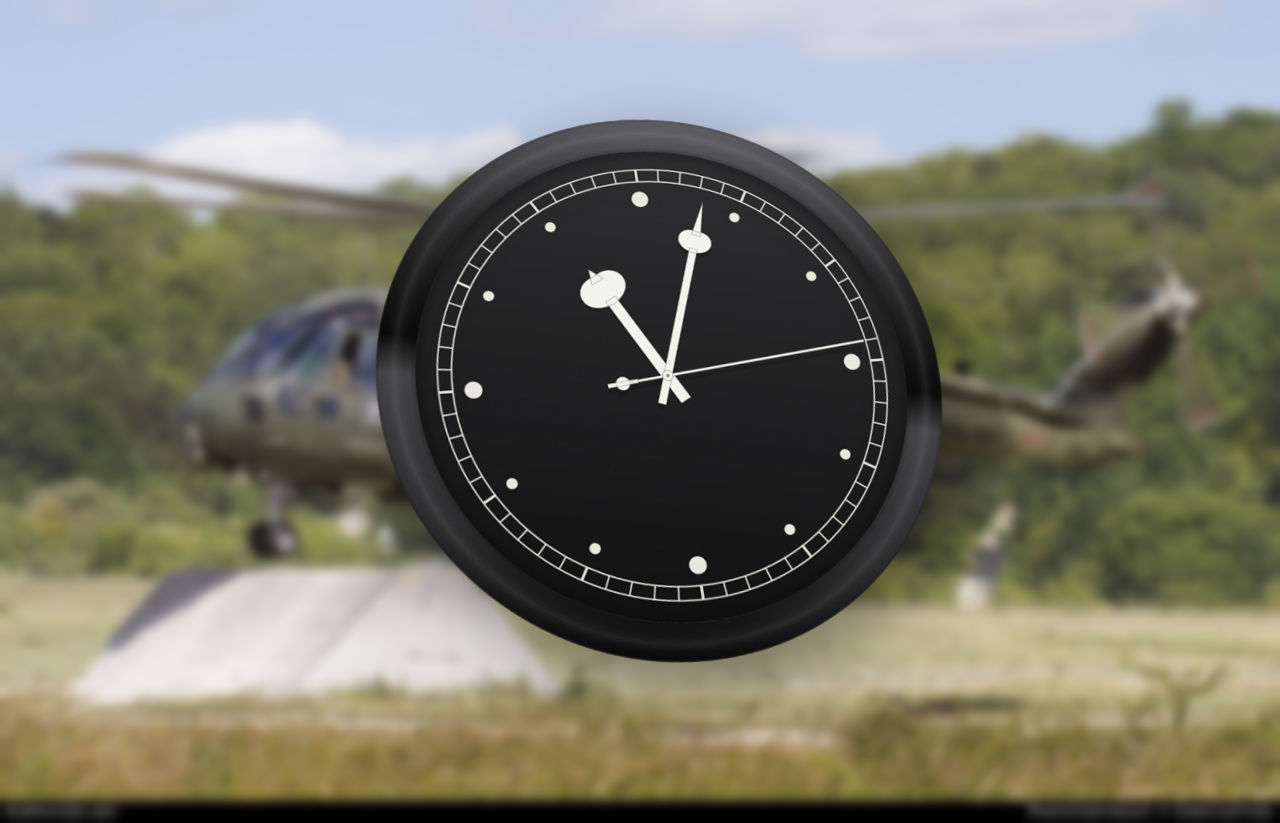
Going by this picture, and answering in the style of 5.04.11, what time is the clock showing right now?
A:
11.03.14
